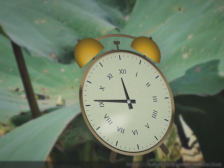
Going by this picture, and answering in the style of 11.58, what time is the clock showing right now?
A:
11.46
